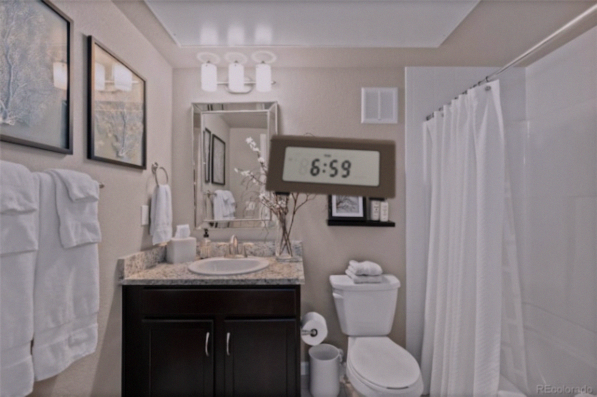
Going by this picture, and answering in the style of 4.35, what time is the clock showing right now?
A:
6.59
